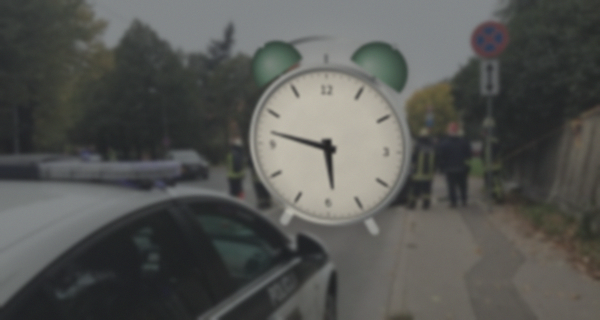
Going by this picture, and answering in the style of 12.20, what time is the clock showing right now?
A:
5.47
